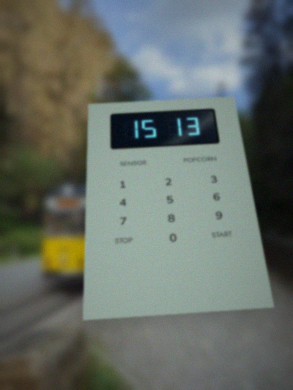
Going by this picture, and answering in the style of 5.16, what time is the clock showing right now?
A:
15.13
